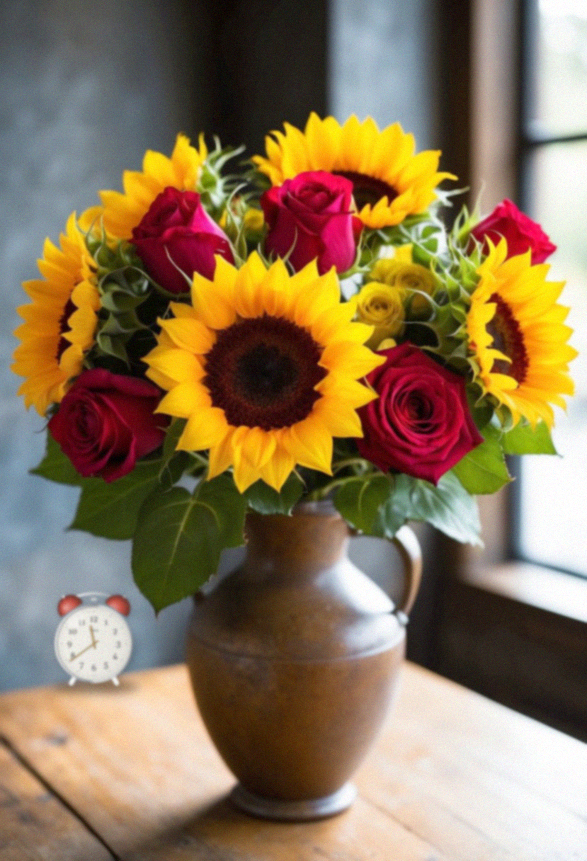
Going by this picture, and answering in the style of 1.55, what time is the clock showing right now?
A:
11.39
